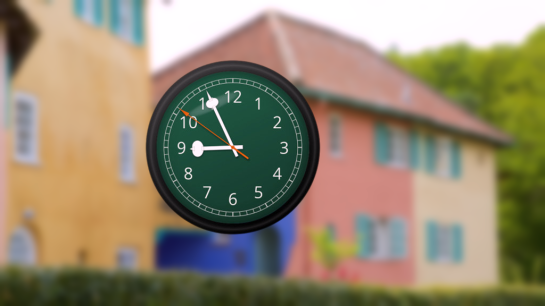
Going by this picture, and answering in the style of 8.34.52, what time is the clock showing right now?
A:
8.55.51
